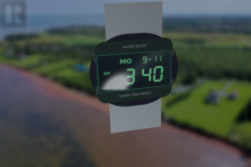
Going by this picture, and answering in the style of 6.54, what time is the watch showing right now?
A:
3.40
